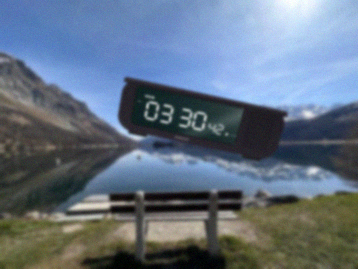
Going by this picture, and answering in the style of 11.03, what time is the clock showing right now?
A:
3.30
